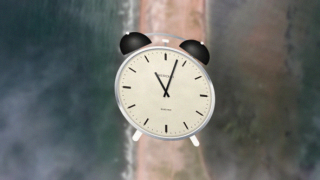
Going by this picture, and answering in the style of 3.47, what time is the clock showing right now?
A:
11.03
